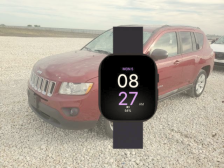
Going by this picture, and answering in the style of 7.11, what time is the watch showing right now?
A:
8.27
